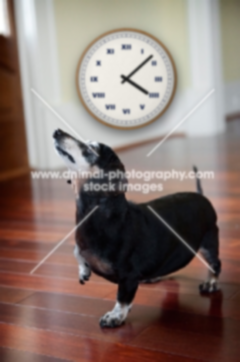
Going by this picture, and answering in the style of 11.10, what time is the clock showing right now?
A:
4.08
